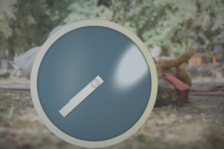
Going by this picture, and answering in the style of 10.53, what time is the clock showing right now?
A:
7.38
